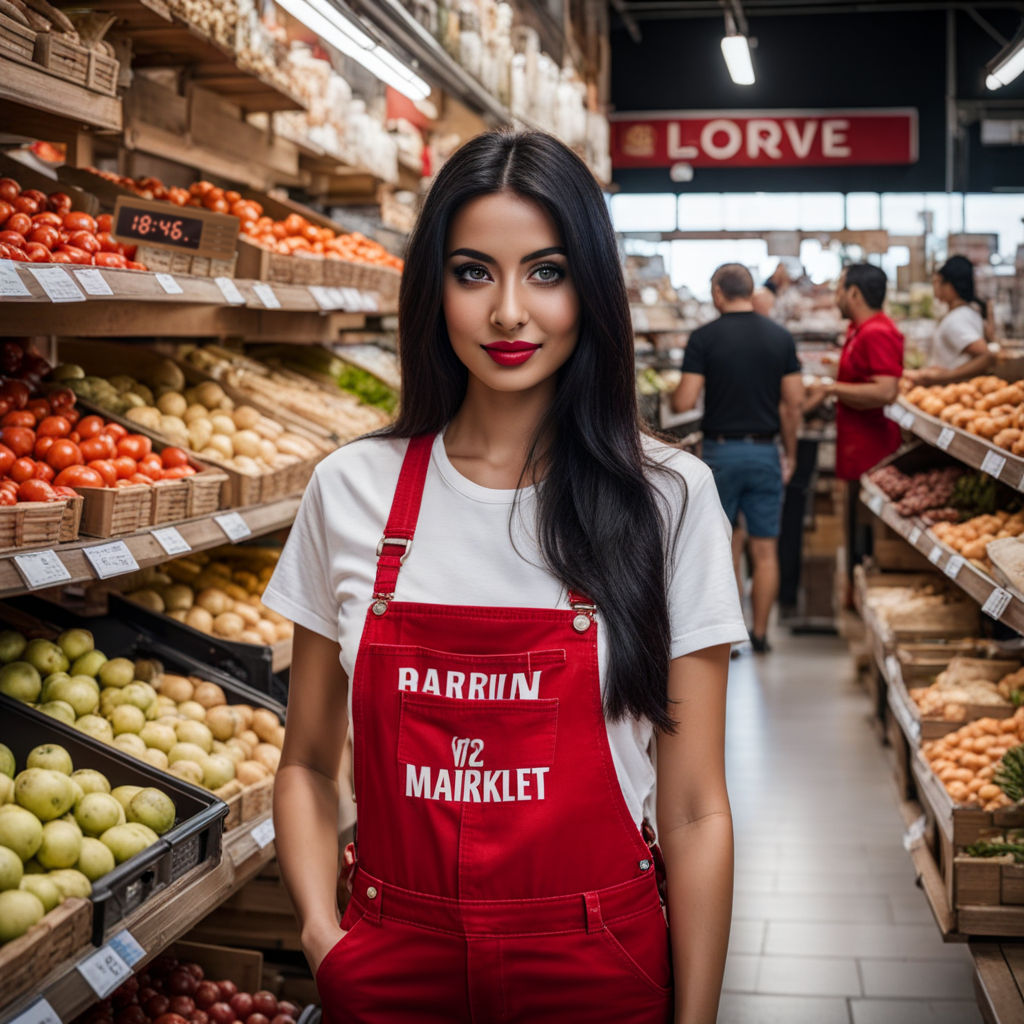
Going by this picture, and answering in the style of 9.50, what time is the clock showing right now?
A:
18.46
